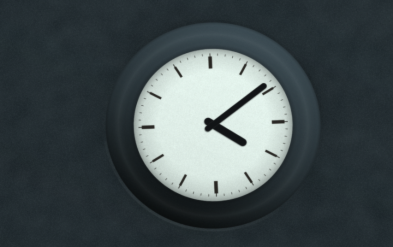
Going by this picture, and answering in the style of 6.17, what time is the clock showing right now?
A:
4.09
